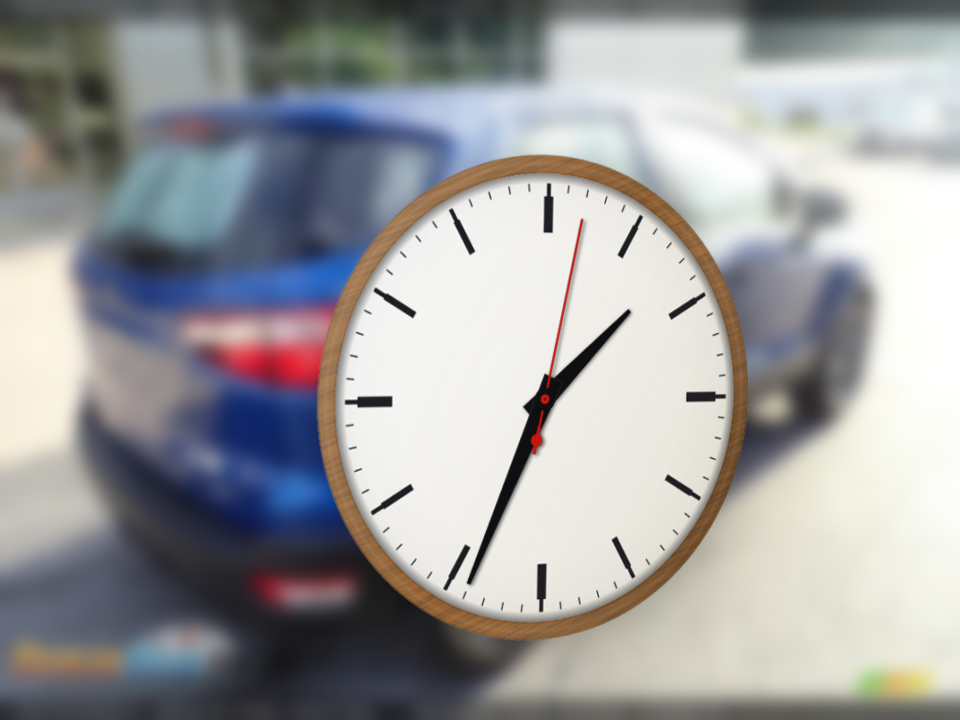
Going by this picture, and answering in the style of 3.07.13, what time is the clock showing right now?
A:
1.34.02
